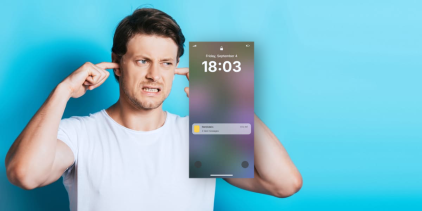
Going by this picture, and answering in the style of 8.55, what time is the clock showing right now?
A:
18.03
